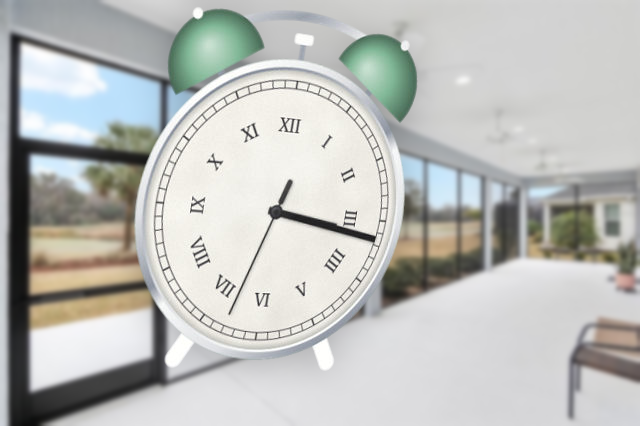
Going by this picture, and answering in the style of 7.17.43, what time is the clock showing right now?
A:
3.16.33
